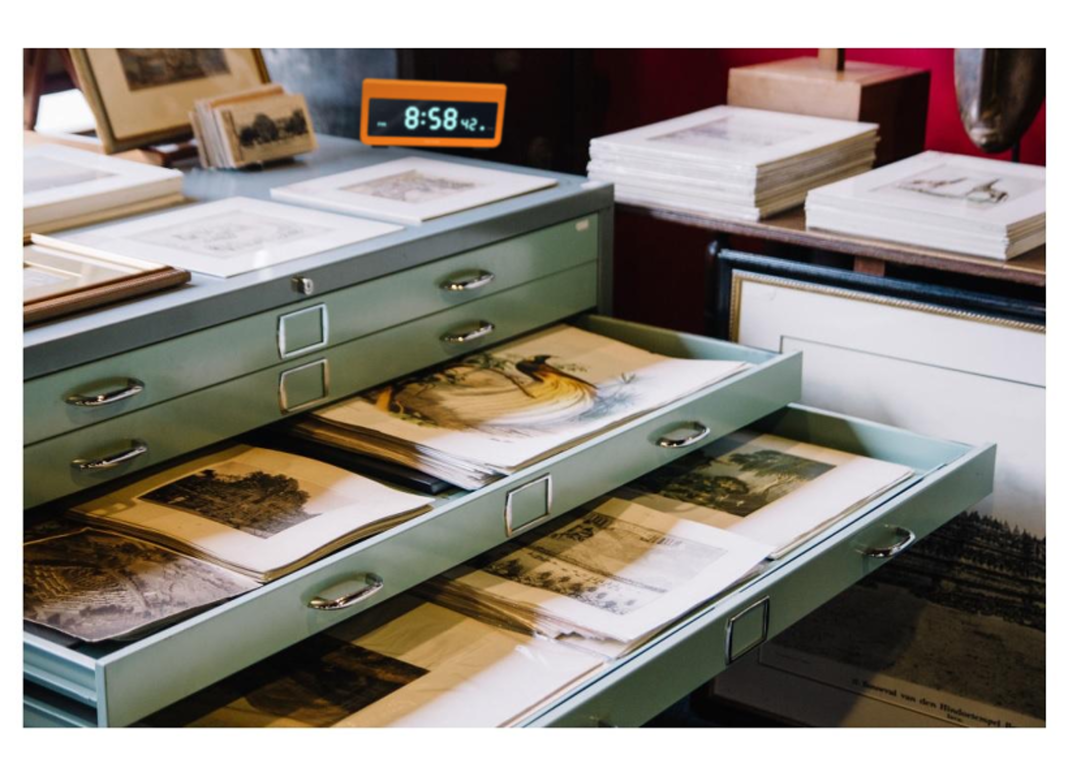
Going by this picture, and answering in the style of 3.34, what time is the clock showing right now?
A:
8.58
